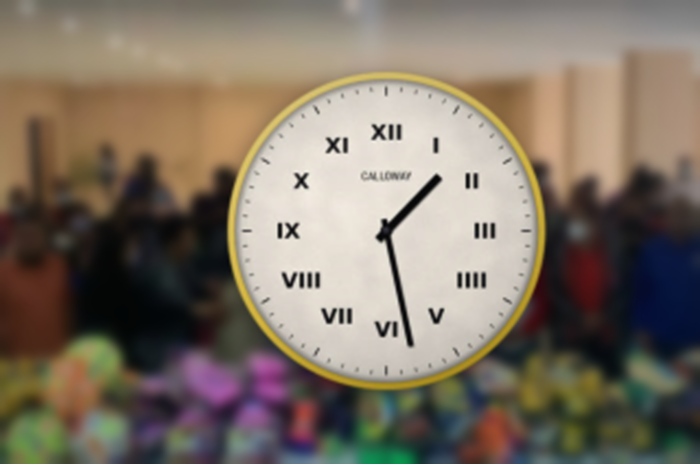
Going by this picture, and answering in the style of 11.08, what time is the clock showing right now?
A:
1.28
